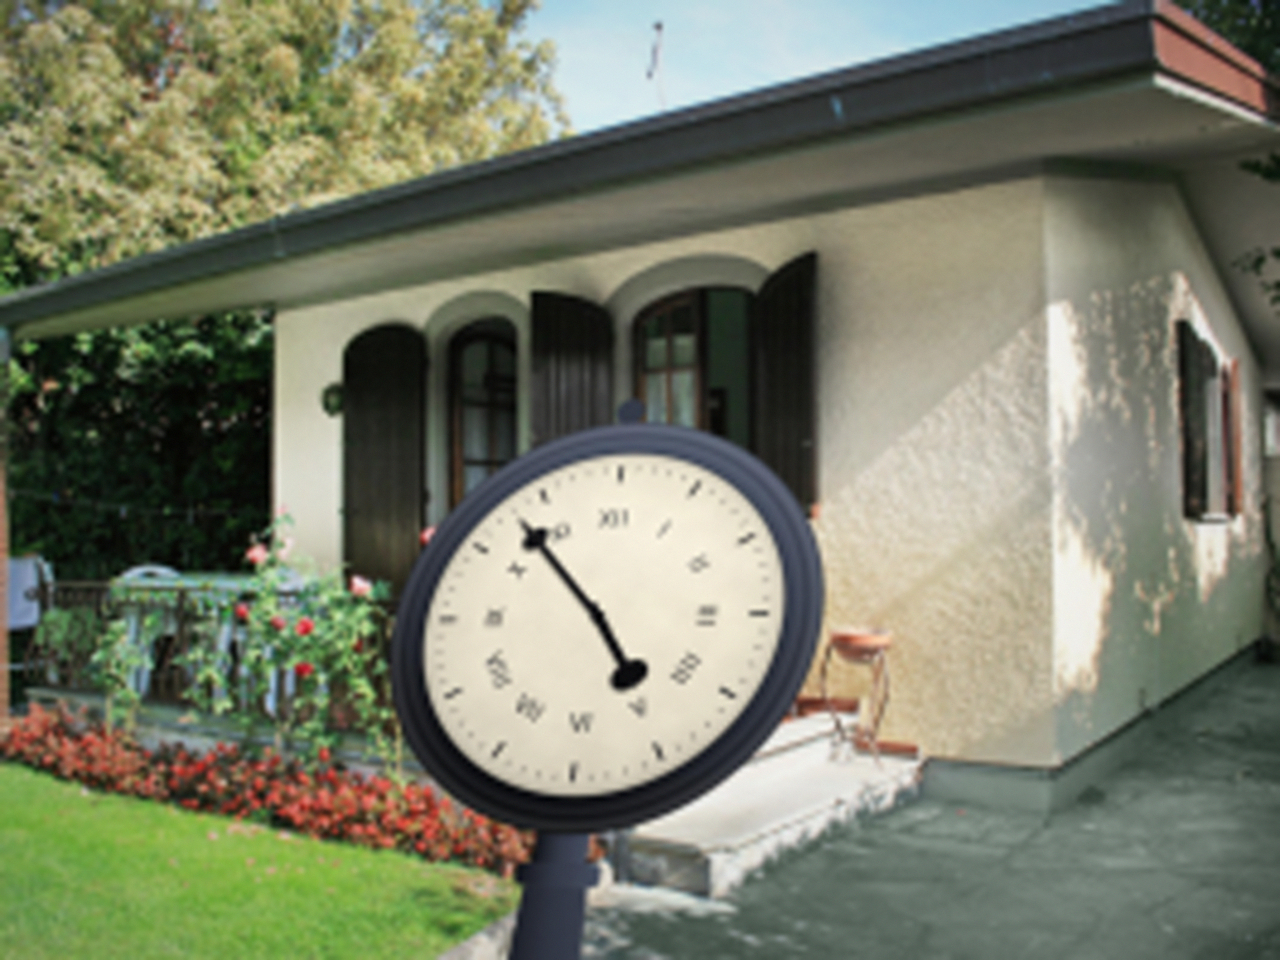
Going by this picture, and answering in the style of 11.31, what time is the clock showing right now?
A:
4.53
